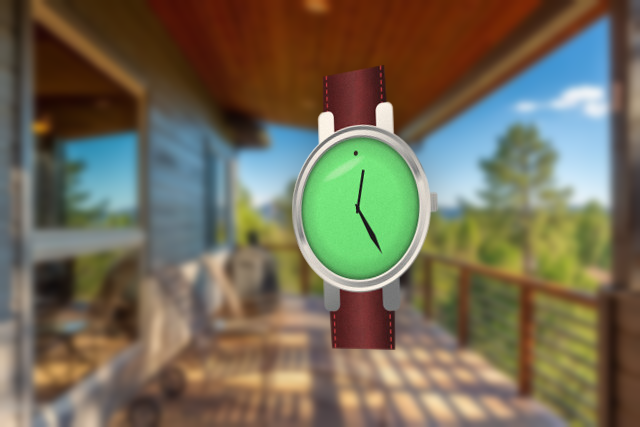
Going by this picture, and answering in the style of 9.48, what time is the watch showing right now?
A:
12.25
